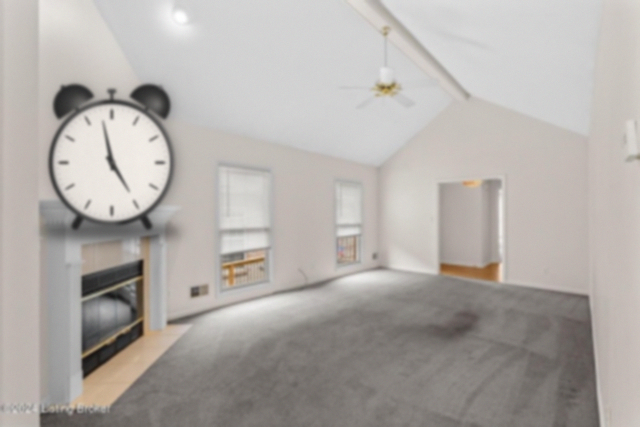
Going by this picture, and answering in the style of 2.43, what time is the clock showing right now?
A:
4.58
